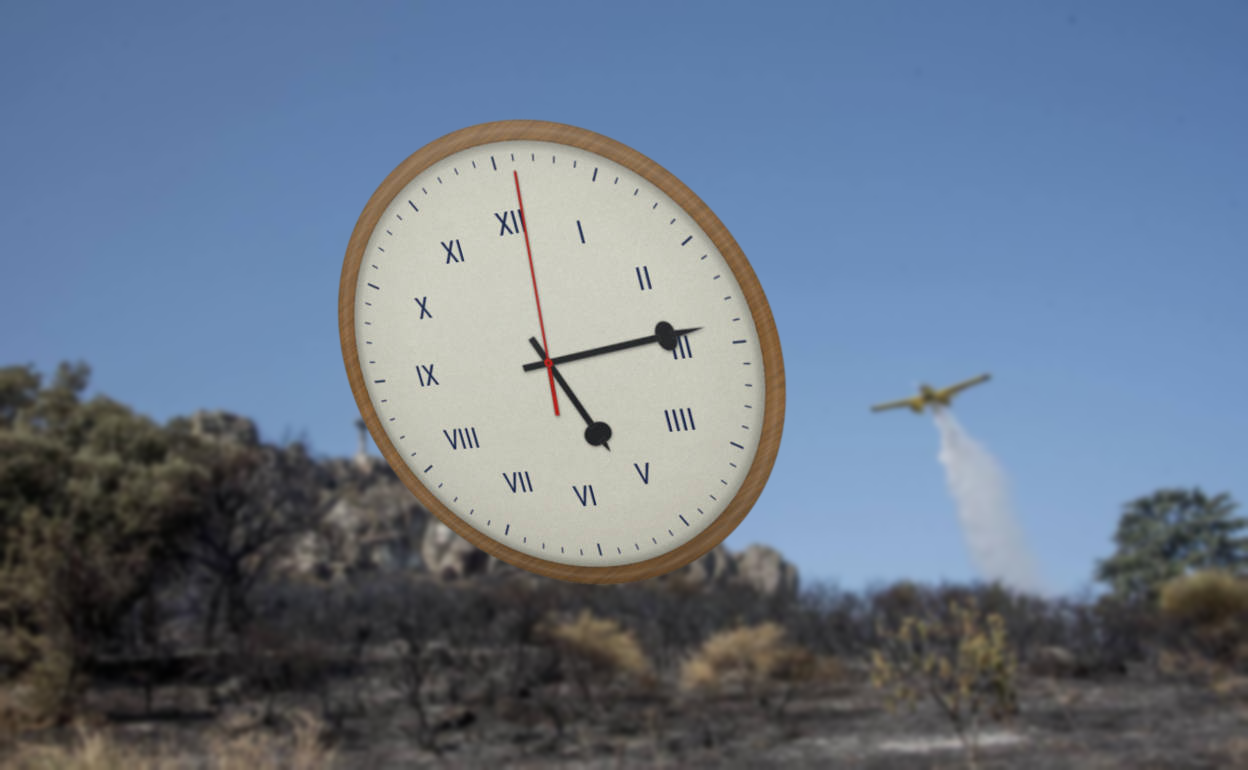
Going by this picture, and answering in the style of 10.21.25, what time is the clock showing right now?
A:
5.14.01
